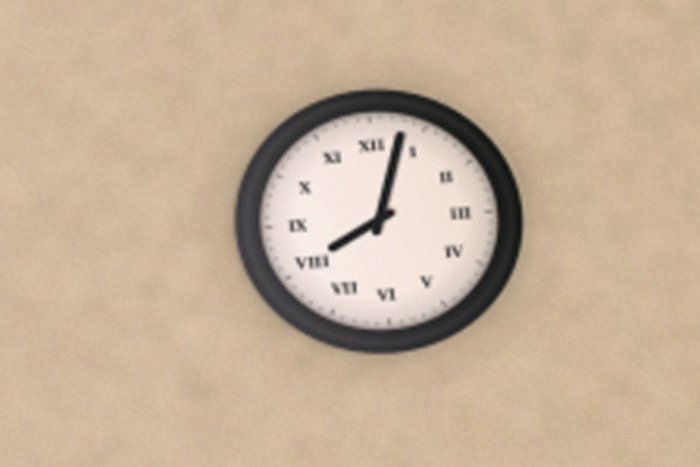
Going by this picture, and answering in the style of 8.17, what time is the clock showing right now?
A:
8.03
